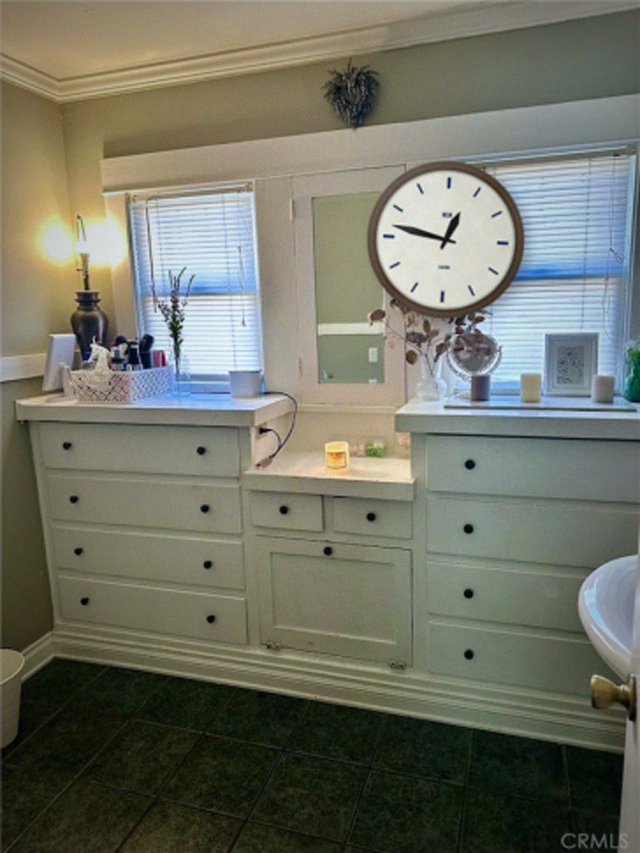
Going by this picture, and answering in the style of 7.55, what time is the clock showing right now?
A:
12.47
